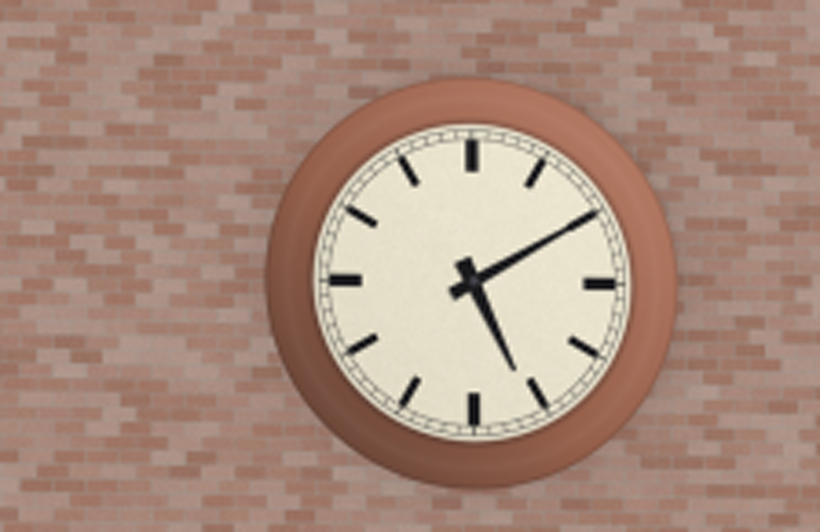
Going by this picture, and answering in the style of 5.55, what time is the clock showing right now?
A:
5.10
